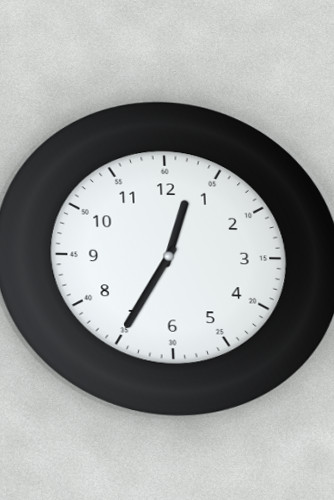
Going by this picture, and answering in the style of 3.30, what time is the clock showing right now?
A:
12.35
